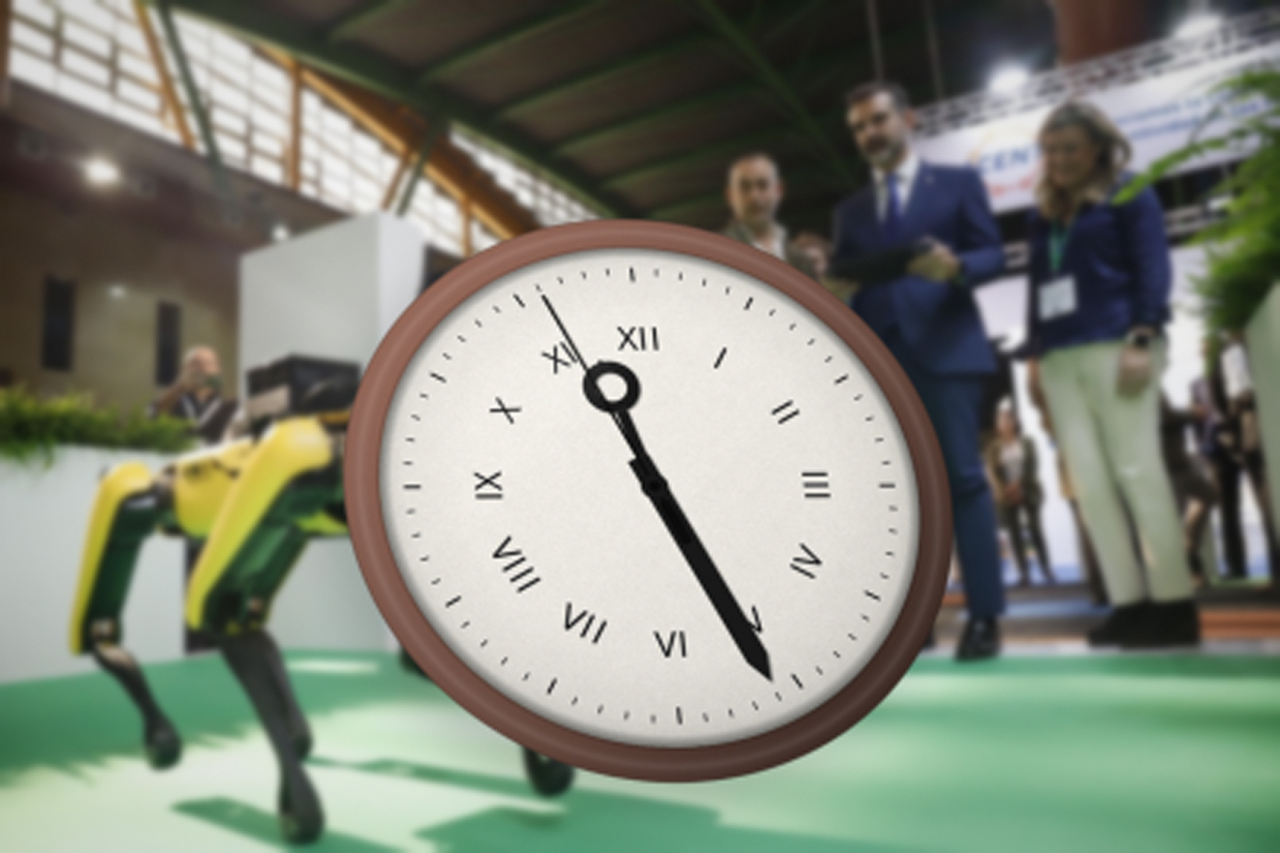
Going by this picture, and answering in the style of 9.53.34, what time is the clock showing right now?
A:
11.25.56
